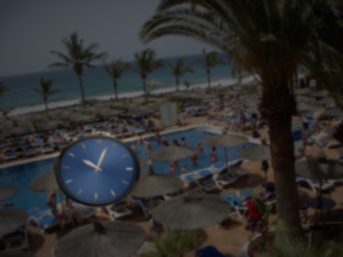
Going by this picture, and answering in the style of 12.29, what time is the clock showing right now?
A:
10.03
